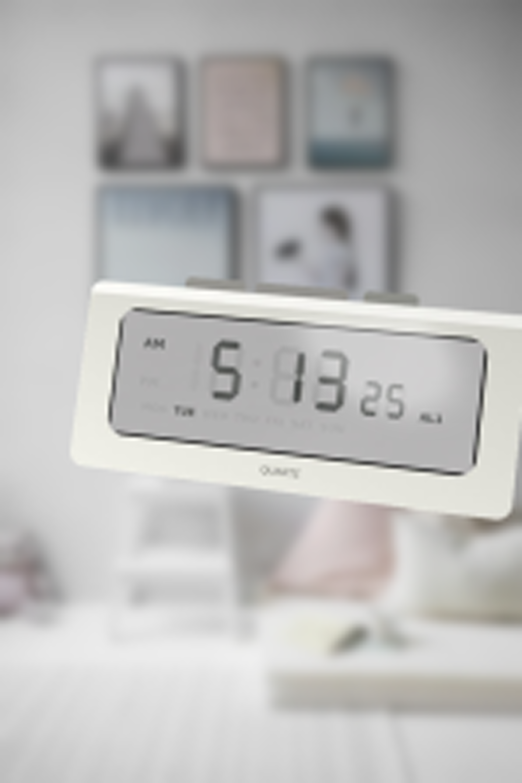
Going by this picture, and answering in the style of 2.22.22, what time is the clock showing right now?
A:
5.13.25
